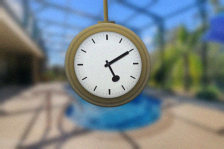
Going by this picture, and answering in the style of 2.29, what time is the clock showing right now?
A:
5.10
